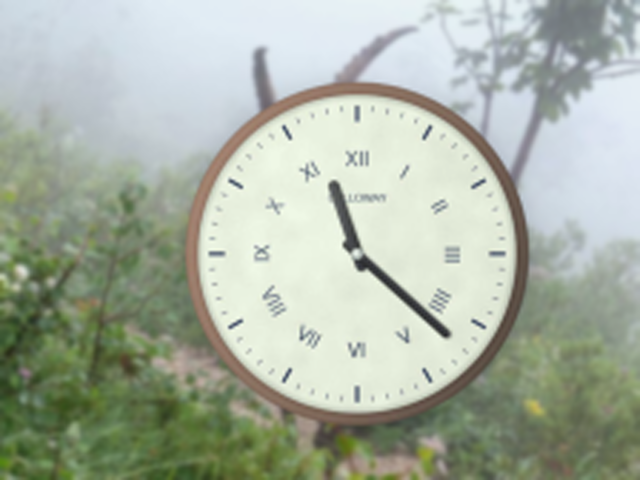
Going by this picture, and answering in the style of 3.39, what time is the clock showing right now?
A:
11.22
